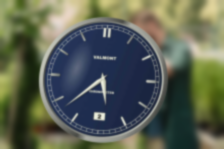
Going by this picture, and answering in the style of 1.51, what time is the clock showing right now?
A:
5.38
